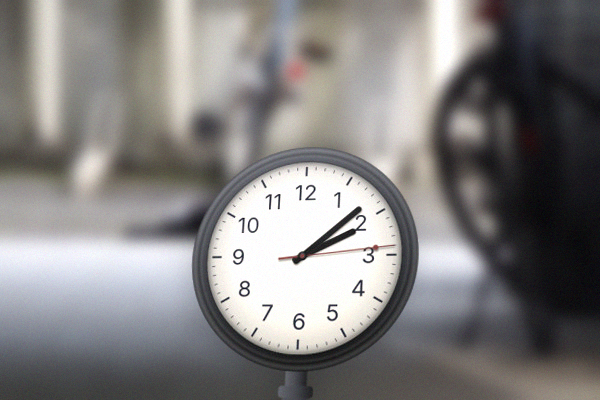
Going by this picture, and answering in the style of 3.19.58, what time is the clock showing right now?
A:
2.08.14
